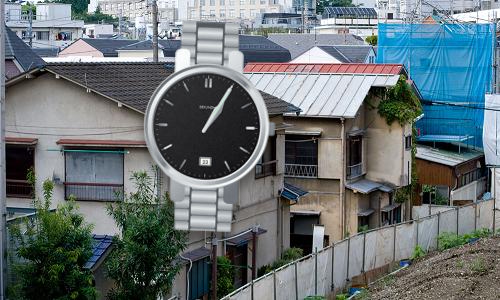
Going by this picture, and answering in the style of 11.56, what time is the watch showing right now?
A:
1.05
